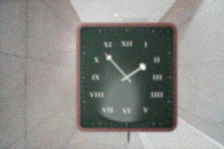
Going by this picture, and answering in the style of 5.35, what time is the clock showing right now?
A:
1.53
